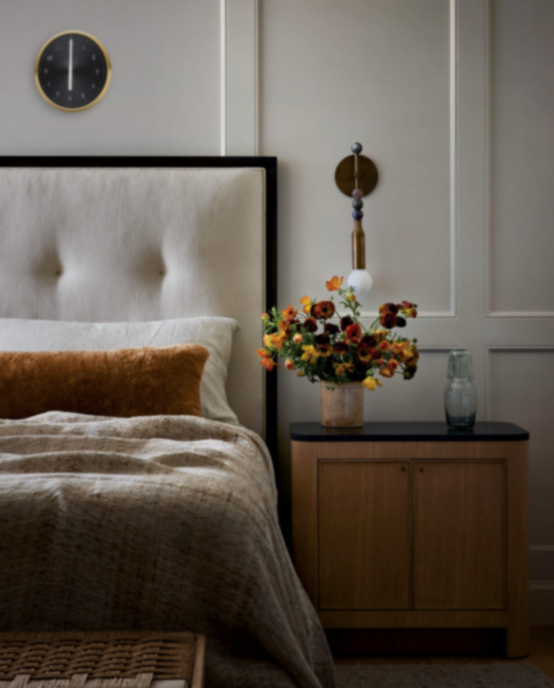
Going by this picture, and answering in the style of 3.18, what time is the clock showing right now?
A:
6.00
